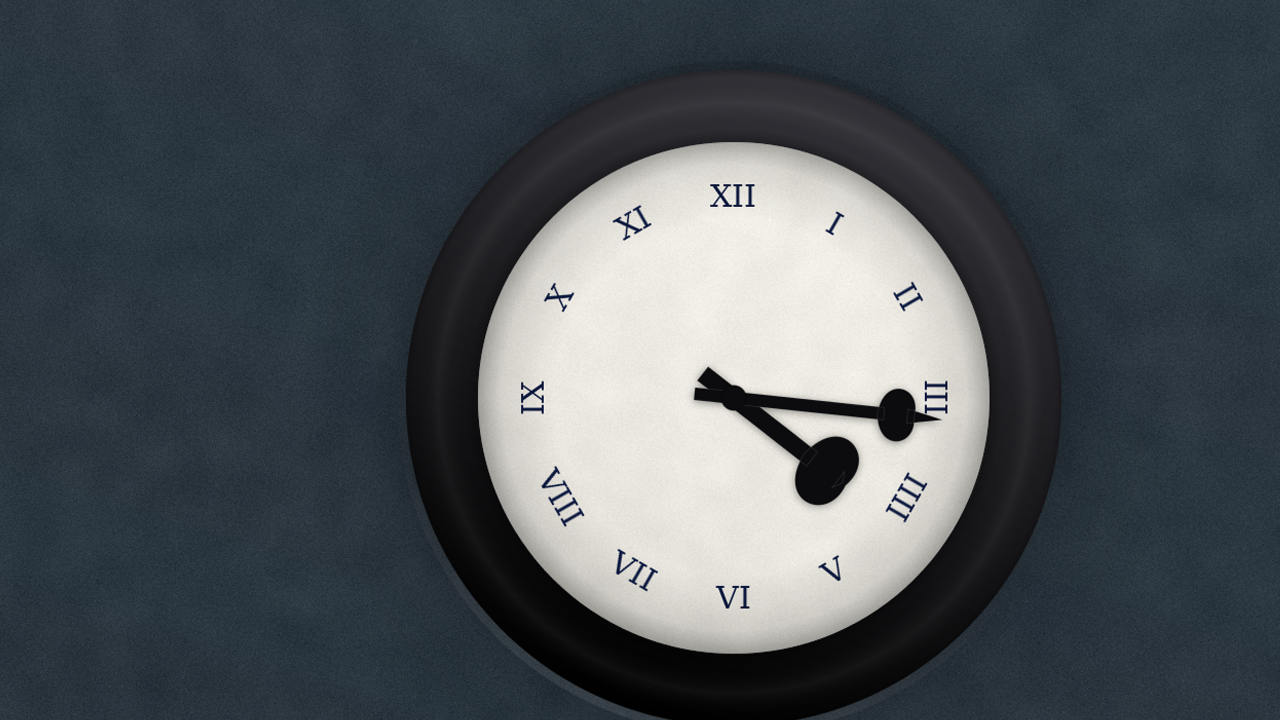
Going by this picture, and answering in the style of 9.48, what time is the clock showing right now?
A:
4.16
